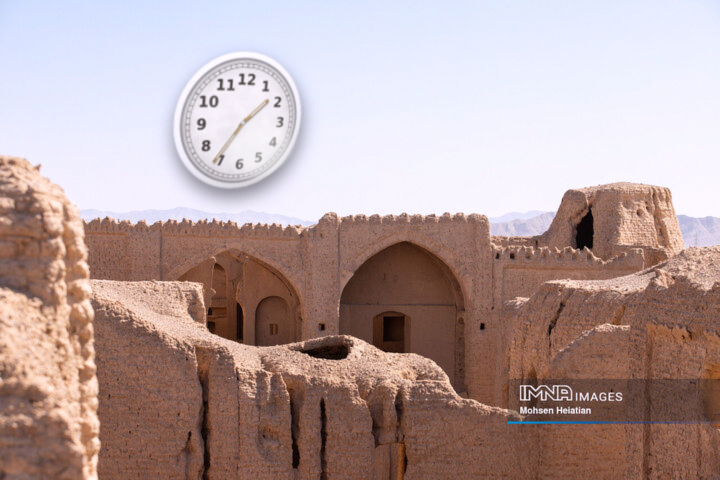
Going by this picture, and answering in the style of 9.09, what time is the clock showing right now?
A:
1.36
